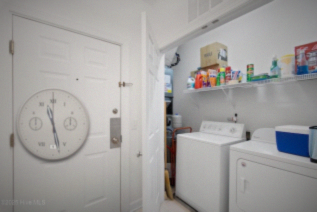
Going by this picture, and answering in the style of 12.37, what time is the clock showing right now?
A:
11.28
